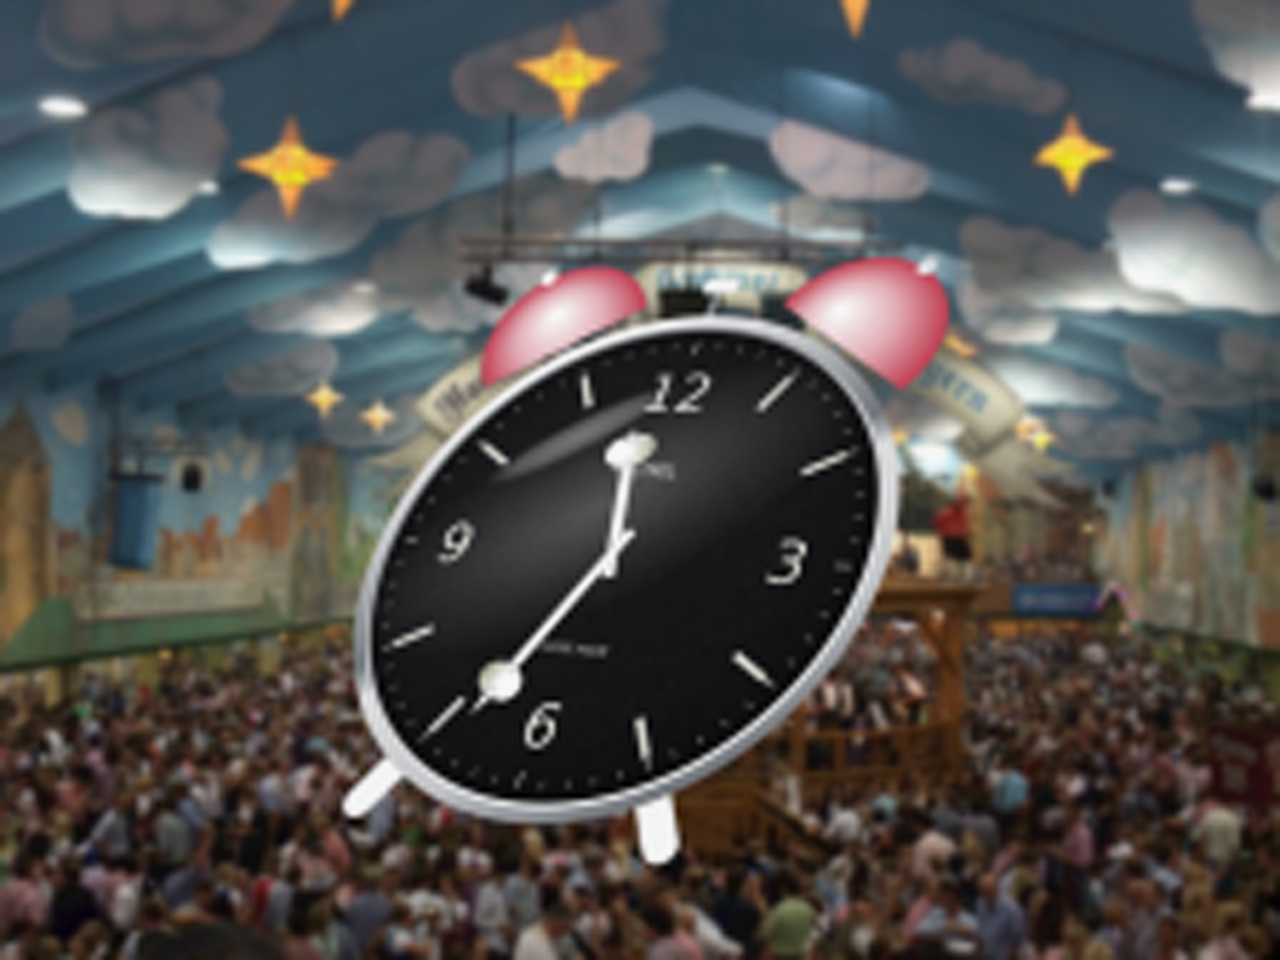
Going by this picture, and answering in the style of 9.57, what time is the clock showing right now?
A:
11.34
